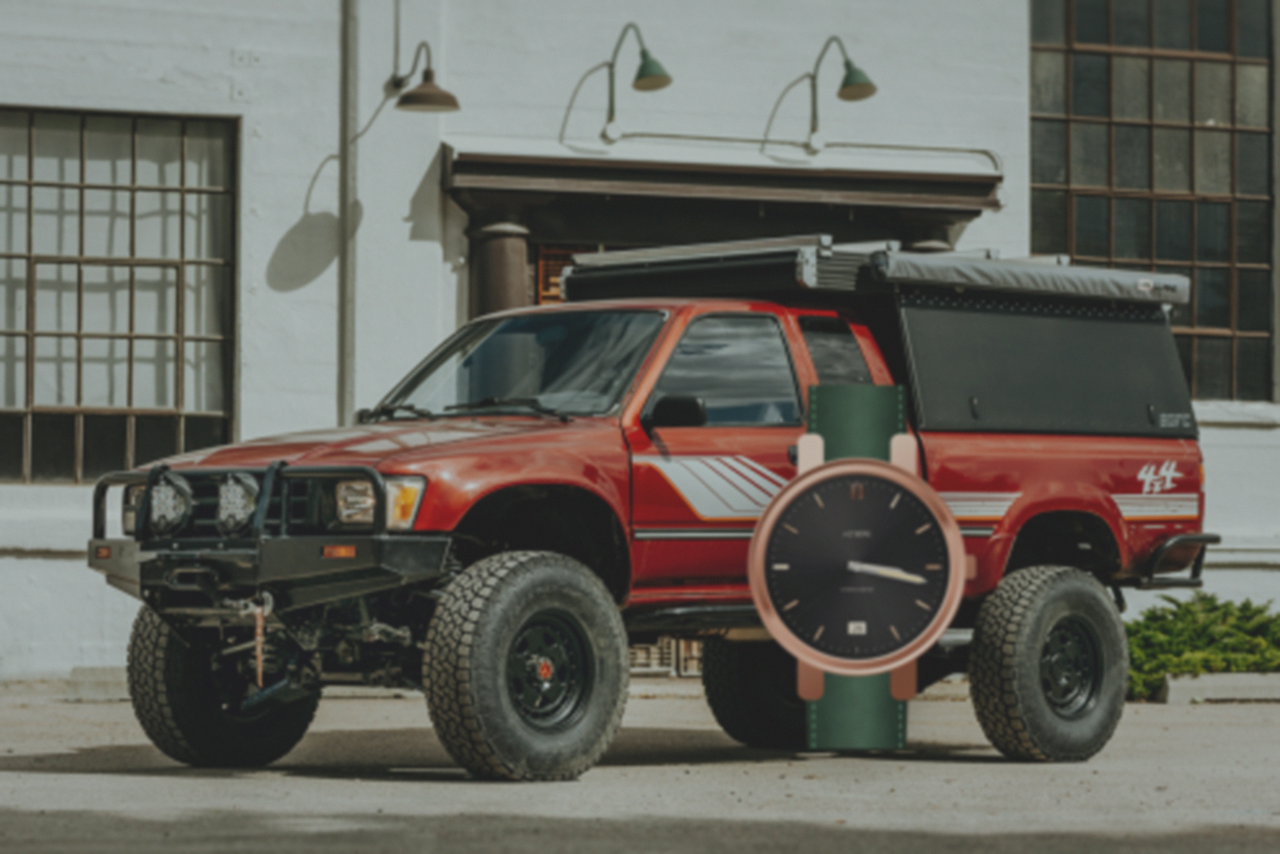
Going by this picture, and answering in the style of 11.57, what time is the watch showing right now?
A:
3.17
